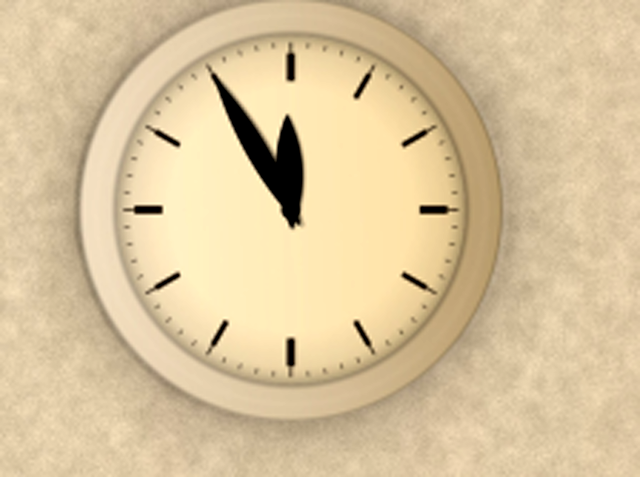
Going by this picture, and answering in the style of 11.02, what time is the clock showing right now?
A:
11.55
